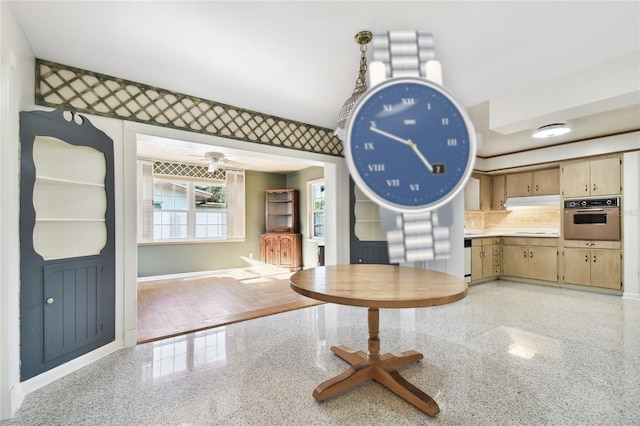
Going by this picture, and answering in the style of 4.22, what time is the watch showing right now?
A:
4.49
